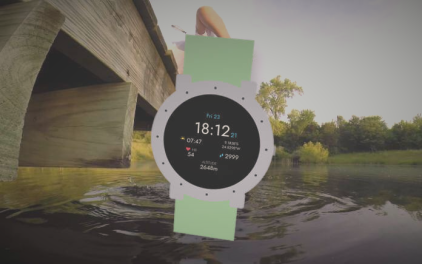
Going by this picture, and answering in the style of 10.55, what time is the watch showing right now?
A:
18.12
